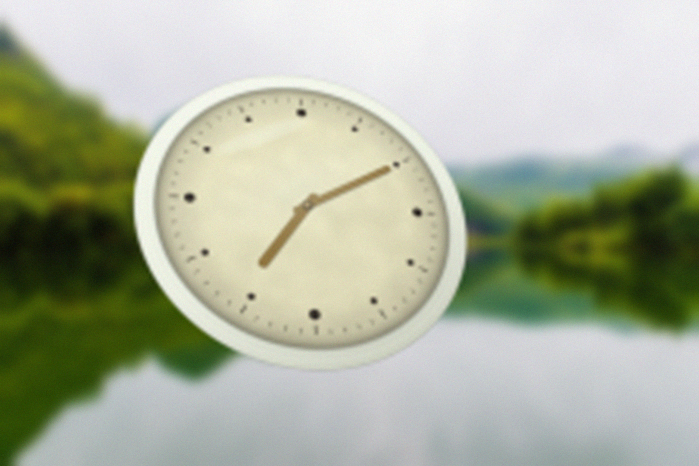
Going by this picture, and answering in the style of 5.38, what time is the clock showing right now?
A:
7.10
